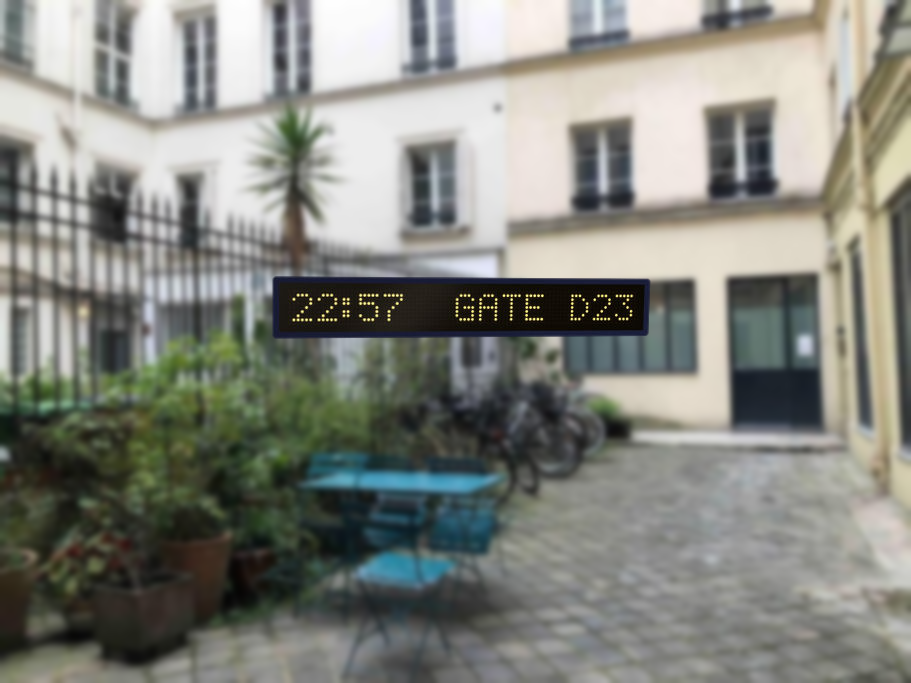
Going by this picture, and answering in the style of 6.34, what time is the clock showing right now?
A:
22.57
